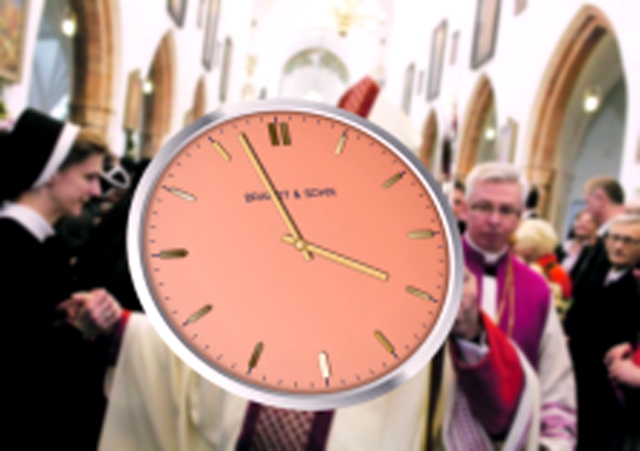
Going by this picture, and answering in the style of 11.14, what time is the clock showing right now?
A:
3.57
